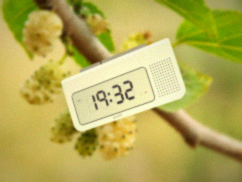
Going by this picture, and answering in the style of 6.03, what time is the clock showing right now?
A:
19.32
